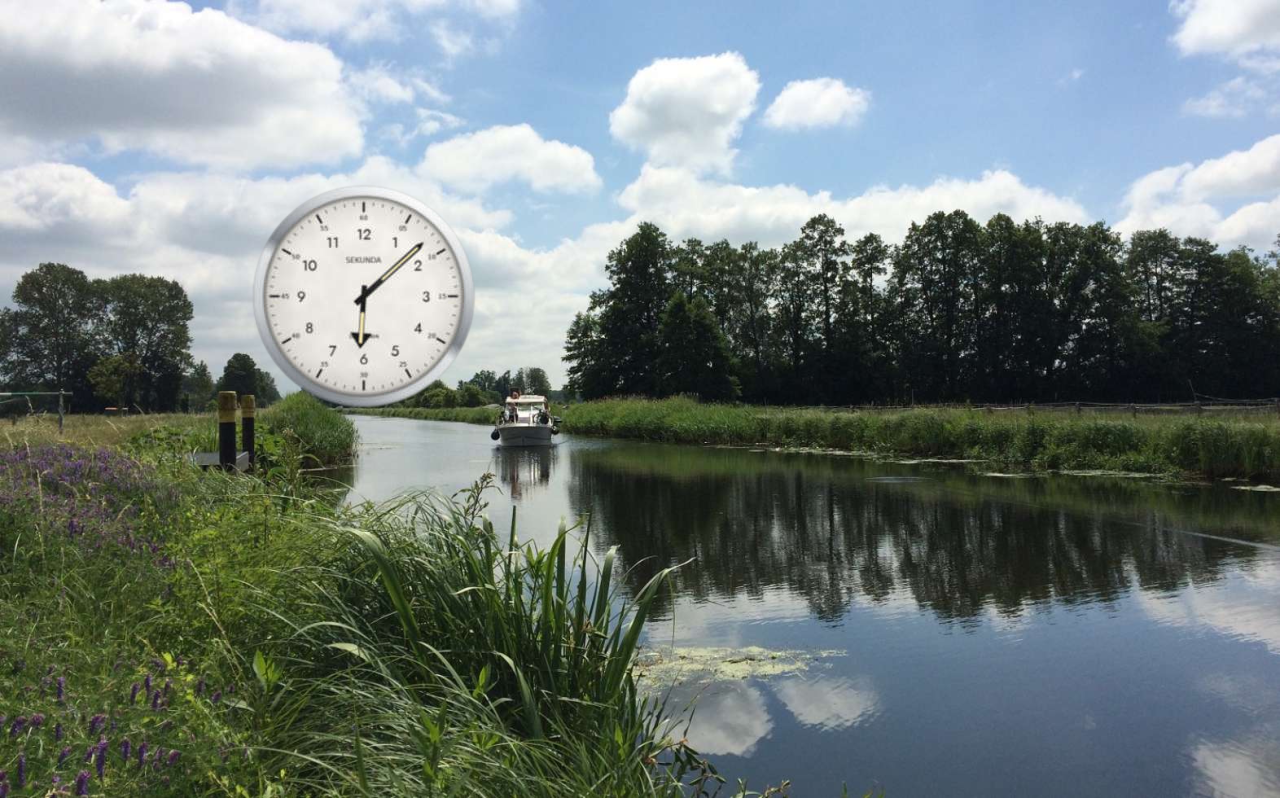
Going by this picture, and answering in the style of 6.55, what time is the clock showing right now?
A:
6.08
